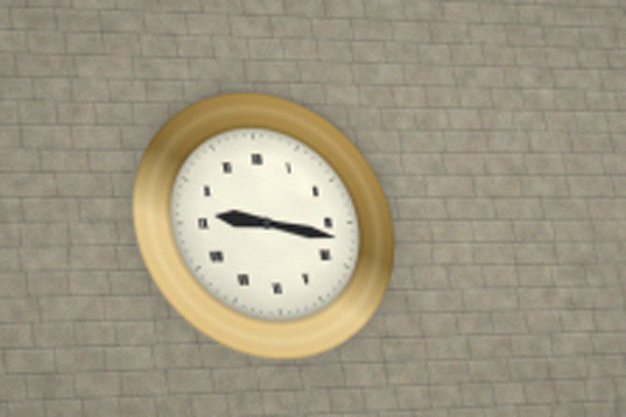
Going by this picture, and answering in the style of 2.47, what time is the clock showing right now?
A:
9.17
